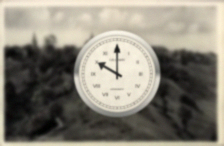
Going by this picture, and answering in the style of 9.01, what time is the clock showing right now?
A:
10.00
